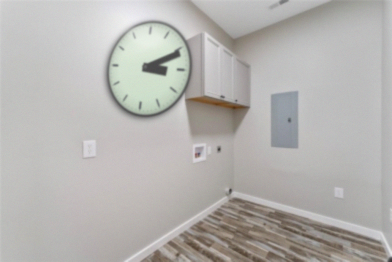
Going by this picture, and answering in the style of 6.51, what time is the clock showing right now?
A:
3.11
